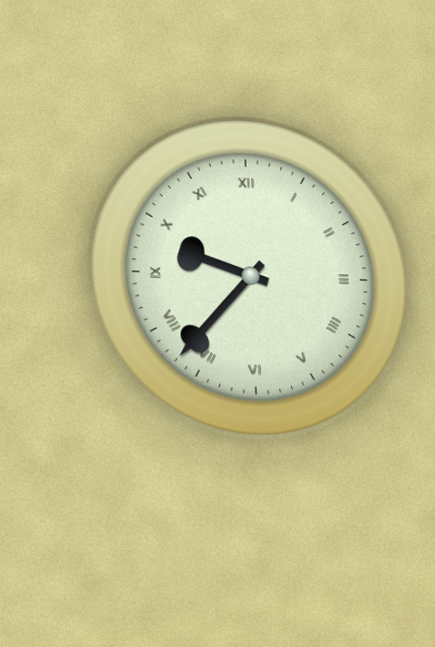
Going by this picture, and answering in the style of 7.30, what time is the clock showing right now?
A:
9.37
